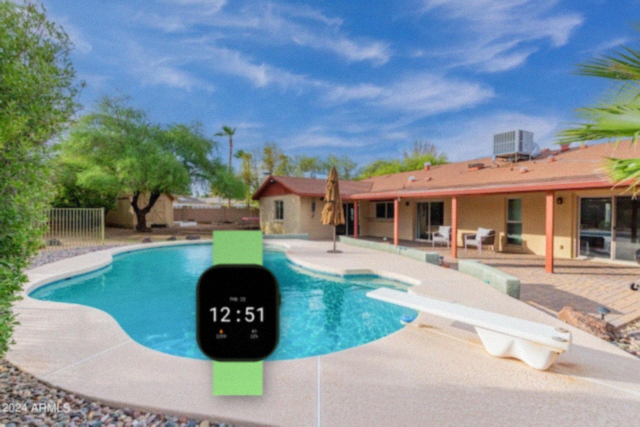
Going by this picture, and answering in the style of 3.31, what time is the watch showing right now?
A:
12.51
